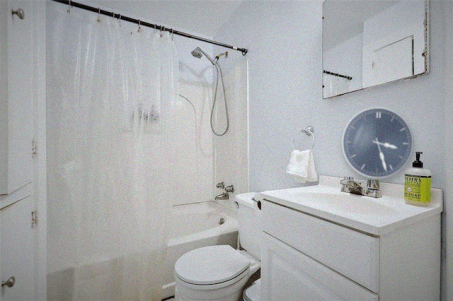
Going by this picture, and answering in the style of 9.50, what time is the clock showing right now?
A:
3.27
